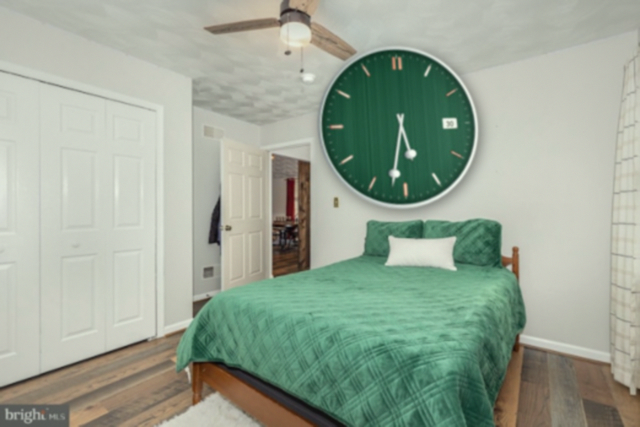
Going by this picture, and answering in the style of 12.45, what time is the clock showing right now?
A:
5.32
